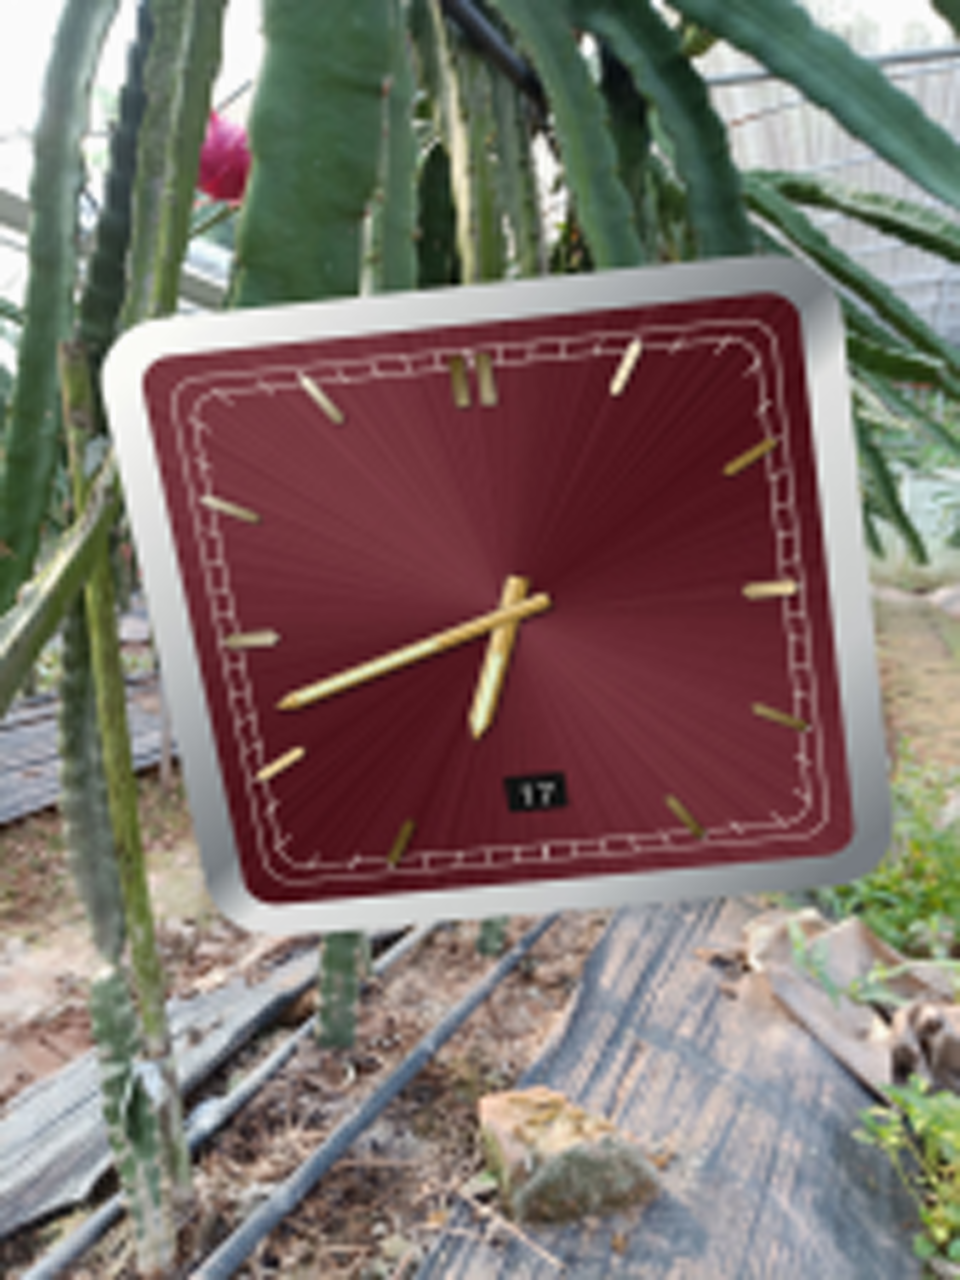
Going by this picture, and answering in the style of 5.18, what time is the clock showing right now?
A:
6.42
